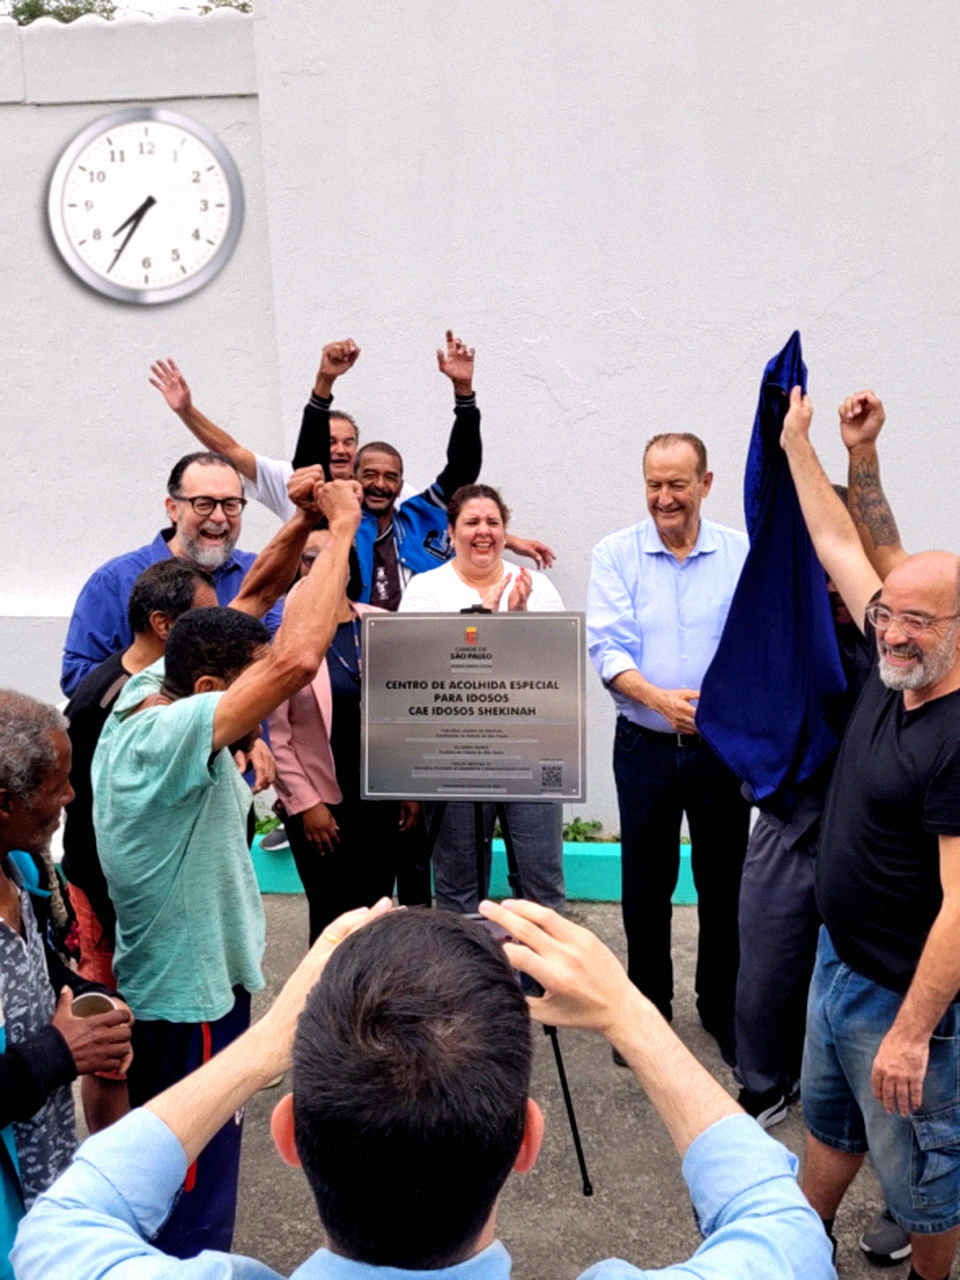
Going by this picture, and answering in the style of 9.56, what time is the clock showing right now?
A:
7.35
